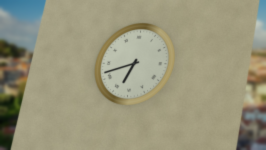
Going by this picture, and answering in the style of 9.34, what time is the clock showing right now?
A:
6.42
